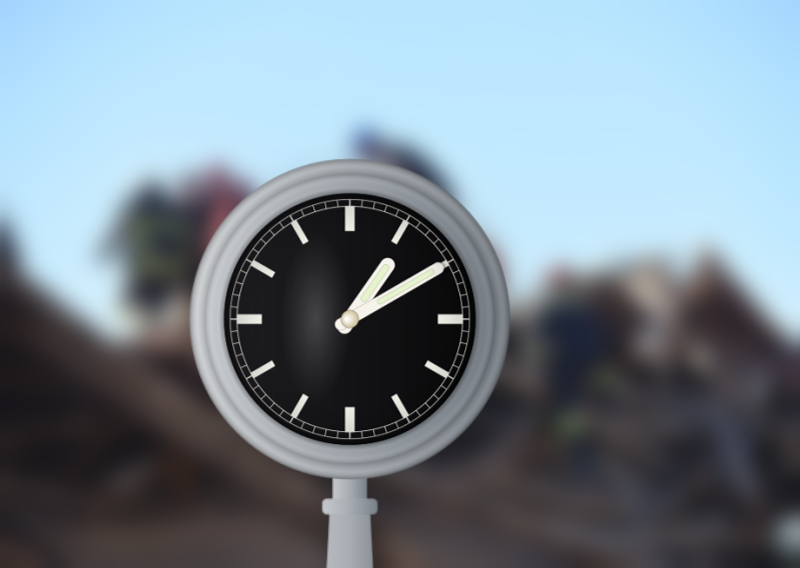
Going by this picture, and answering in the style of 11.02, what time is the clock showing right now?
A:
1.10
